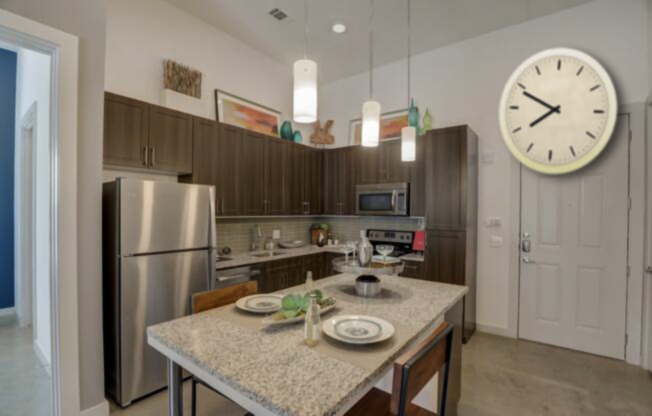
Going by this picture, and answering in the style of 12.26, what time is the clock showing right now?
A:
7.49
